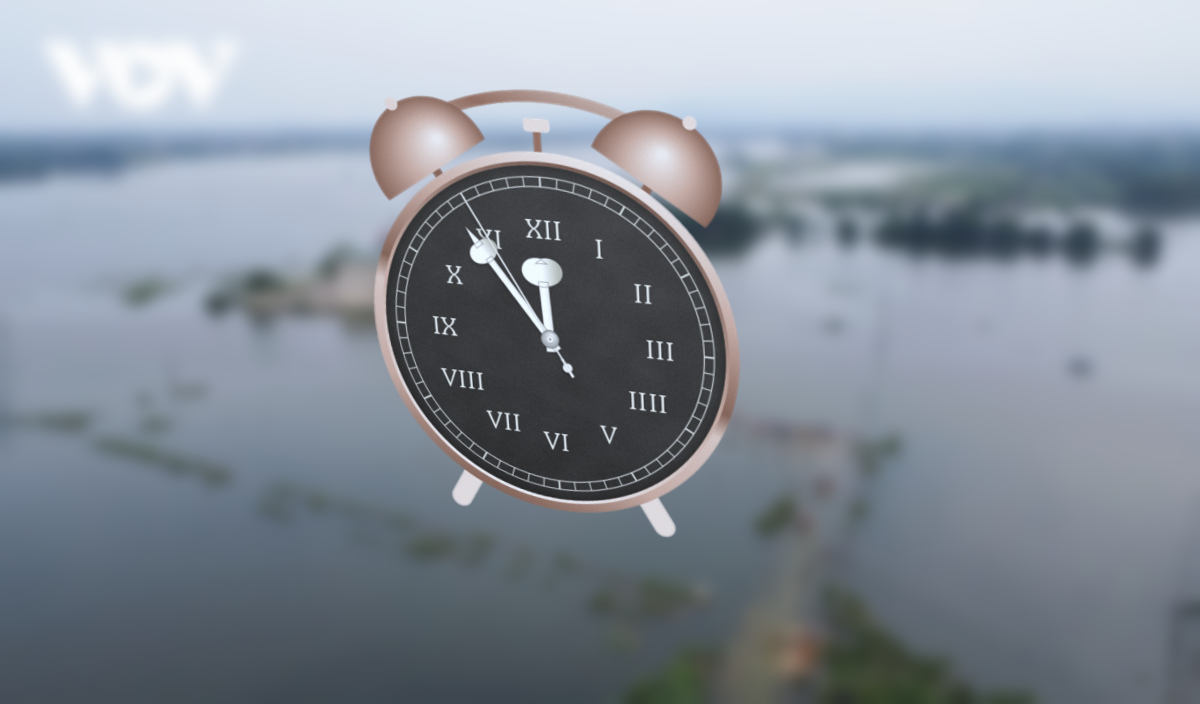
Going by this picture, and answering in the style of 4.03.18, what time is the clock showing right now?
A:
11.53.55
